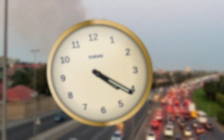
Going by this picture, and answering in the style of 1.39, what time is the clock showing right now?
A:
4.21
